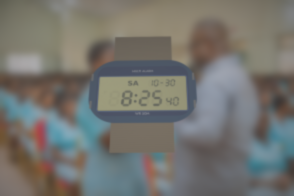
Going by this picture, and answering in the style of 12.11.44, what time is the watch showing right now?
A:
8.25.40
